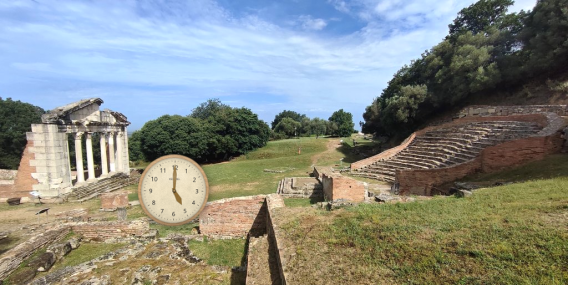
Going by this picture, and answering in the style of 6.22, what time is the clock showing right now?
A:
5.00
